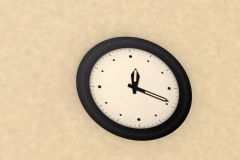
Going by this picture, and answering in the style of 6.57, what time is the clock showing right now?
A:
12.19
